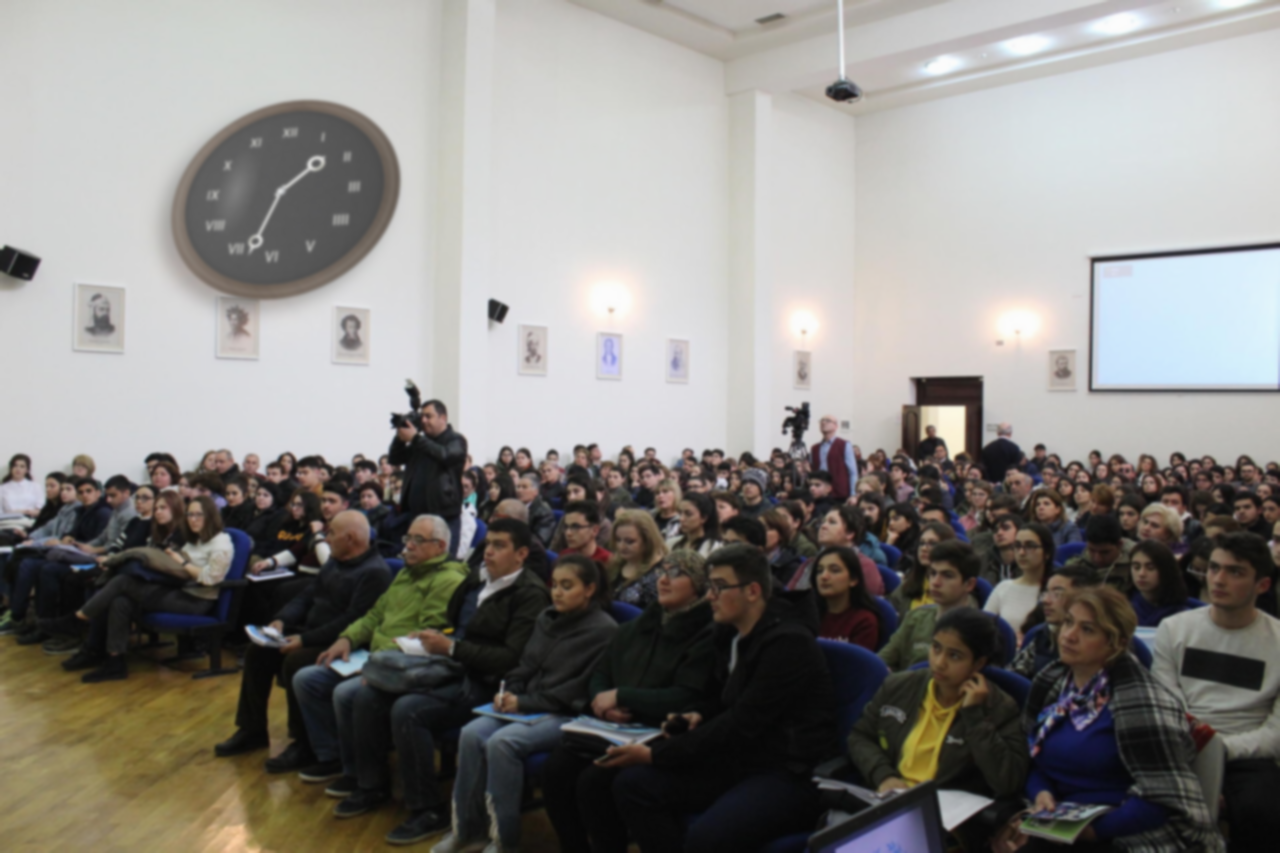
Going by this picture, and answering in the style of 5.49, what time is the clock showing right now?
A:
1.33
